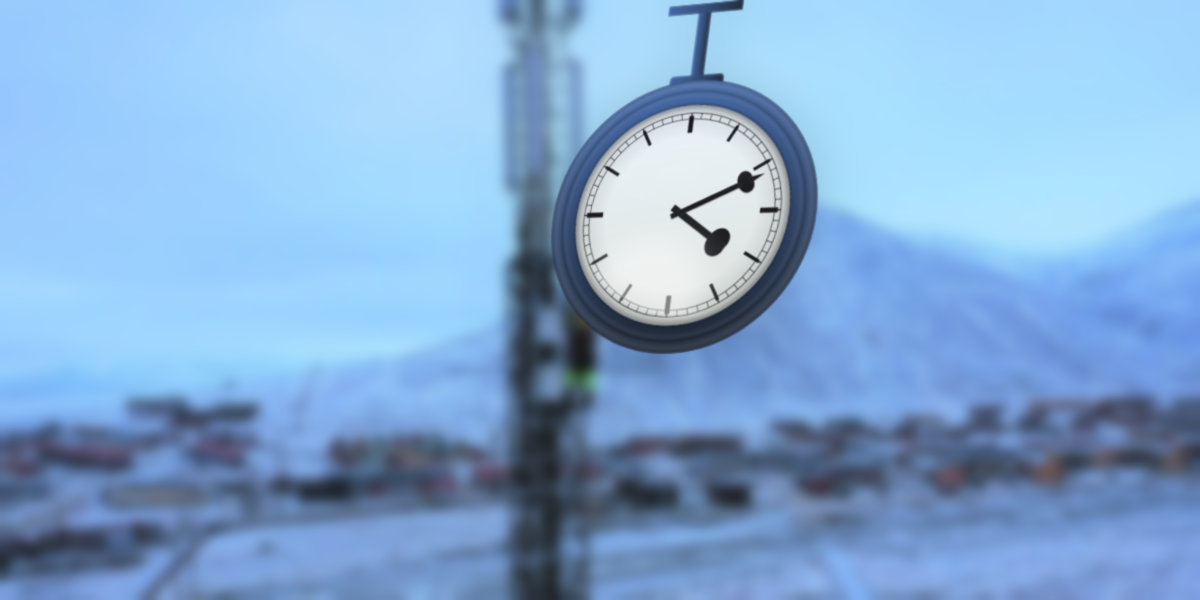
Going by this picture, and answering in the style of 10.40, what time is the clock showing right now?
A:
4.11
